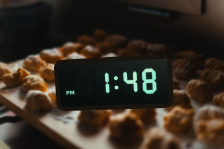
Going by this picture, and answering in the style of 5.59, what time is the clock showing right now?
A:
1.48
